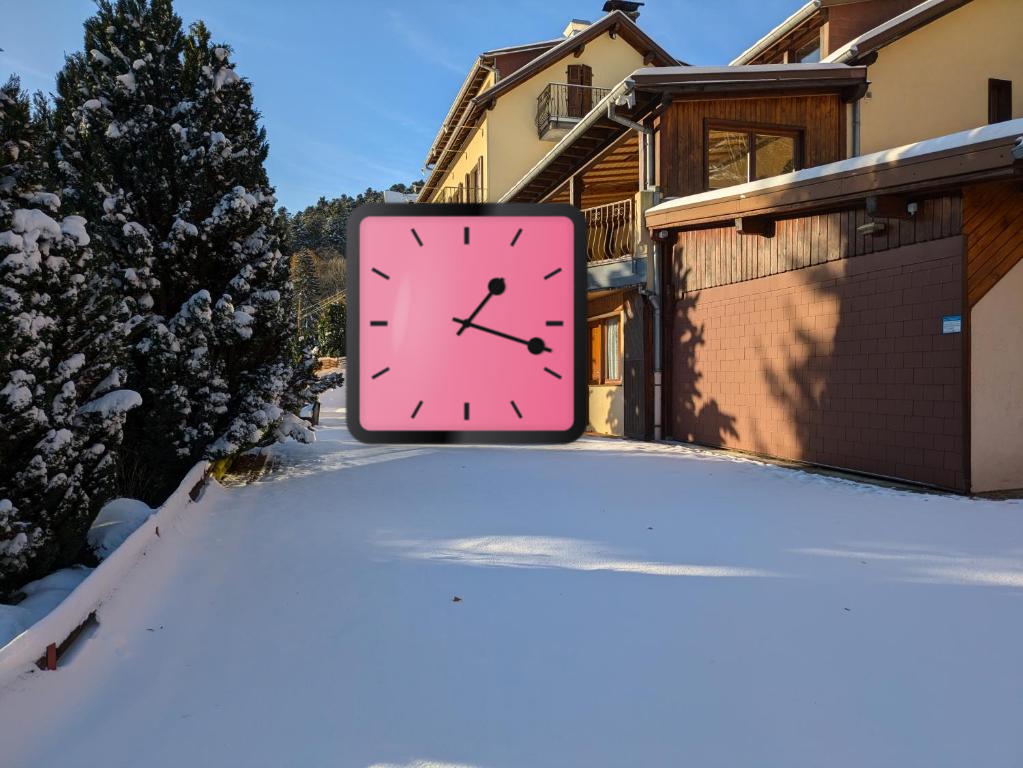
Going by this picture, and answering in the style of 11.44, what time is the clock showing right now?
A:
1.18
